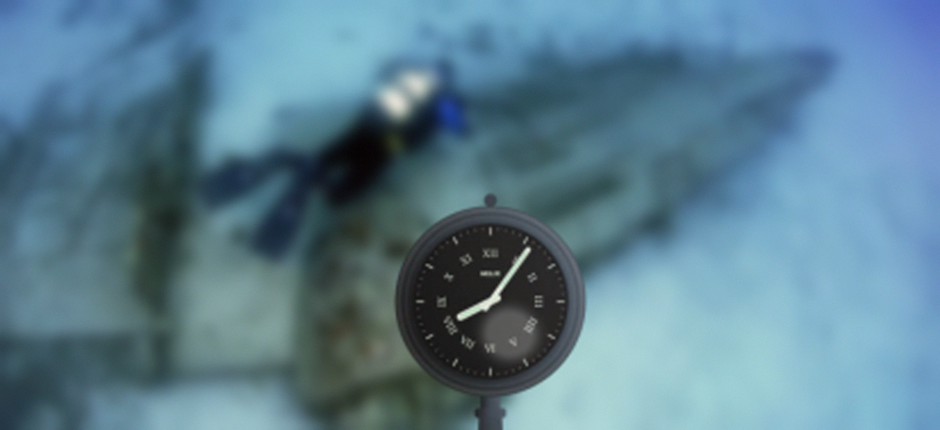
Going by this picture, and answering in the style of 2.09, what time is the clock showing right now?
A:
8.06
